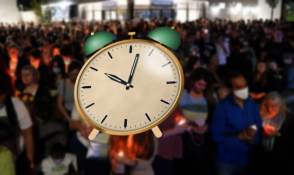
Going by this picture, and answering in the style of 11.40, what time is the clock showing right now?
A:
10.02
